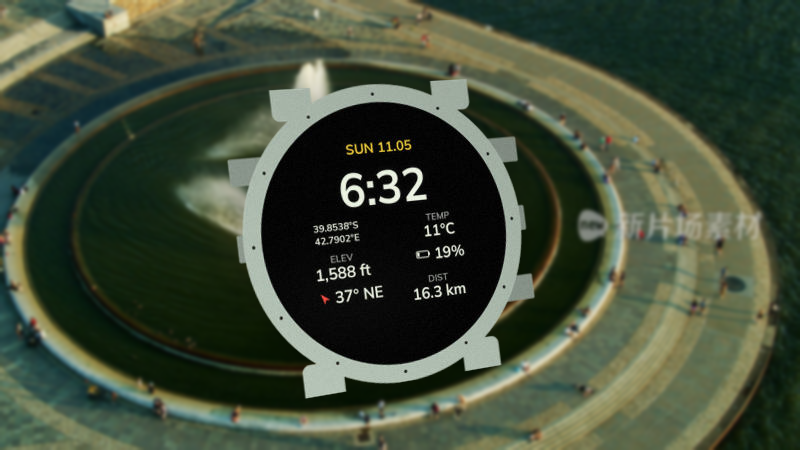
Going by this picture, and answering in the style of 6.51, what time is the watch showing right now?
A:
6.32
